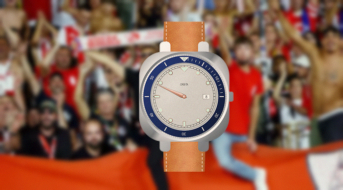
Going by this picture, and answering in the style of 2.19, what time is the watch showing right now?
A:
9.49
